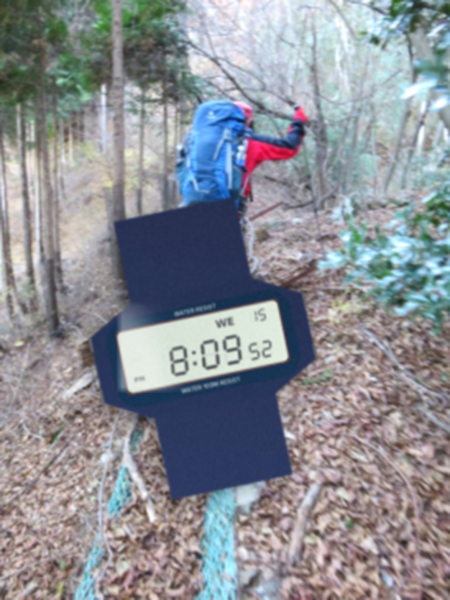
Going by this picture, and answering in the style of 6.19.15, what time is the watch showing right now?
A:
8.09.52
